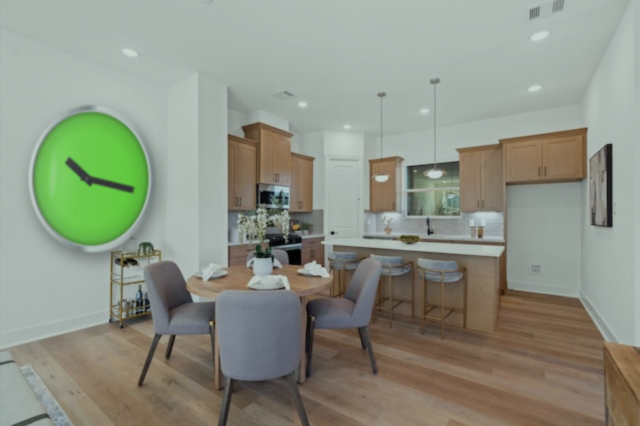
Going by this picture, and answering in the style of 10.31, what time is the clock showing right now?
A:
10.17
